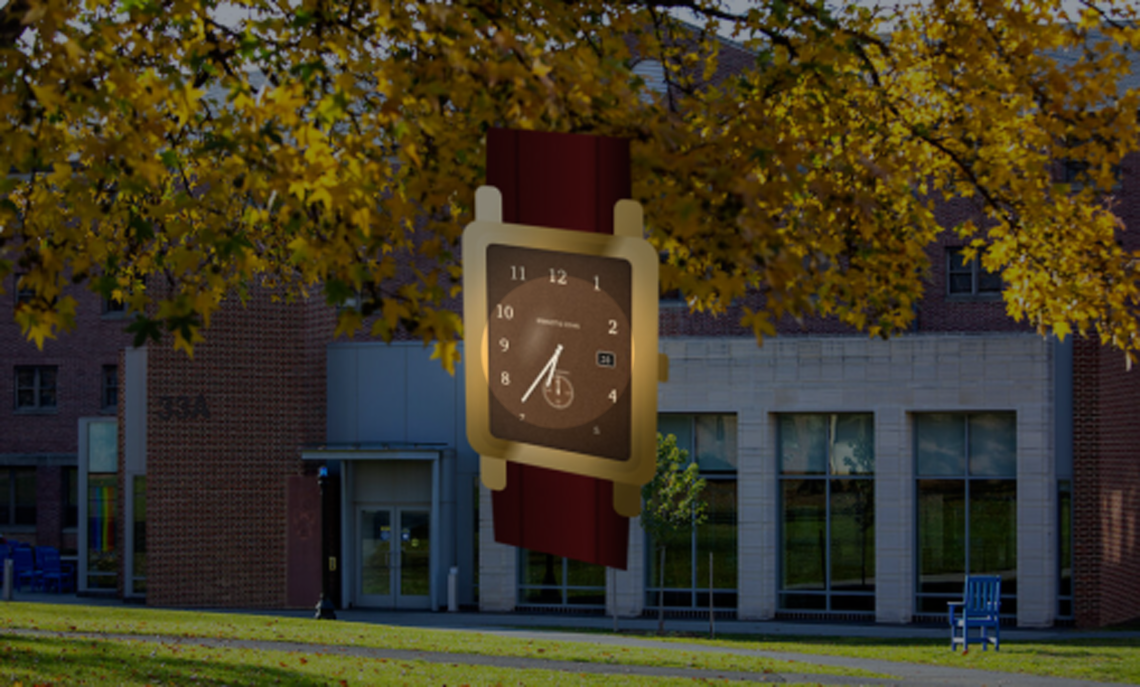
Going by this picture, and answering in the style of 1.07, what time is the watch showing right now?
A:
6.36
